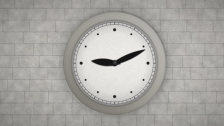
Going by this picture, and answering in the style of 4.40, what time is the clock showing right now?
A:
9.11
